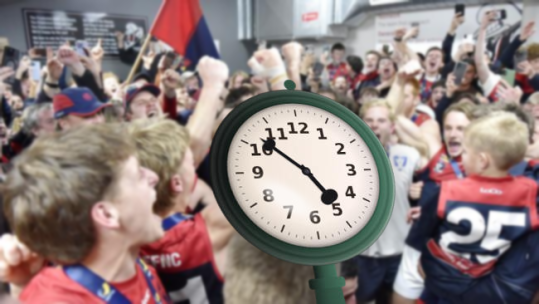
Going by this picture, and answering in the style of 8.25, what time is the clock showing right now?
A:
4.52
